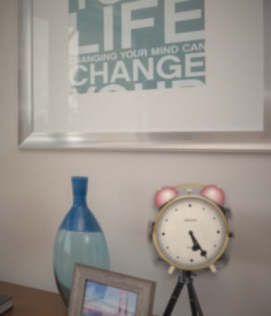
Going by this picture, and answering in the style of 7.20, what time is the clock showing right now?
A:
5.25
